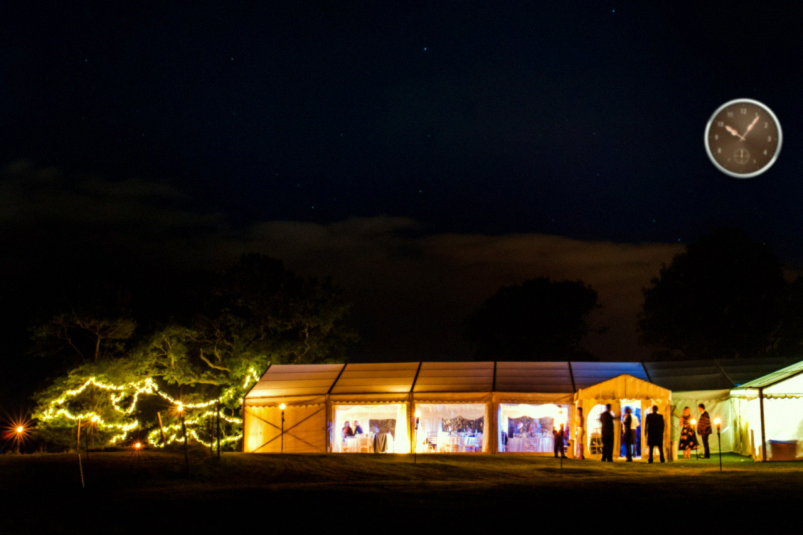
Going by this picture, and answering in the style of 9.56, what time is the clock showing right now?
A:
10.06
